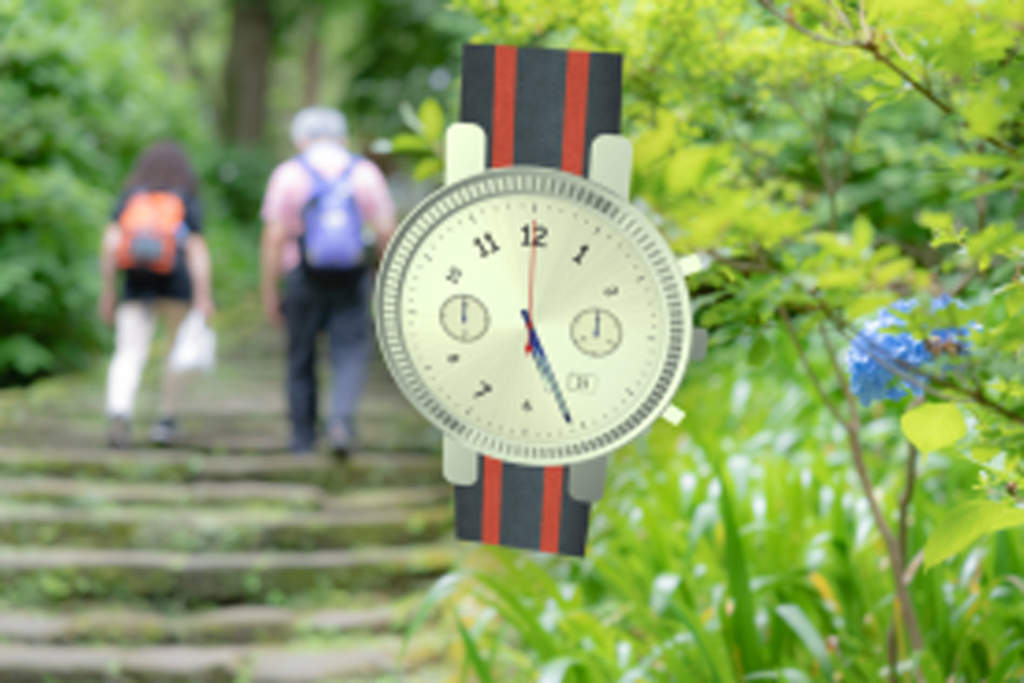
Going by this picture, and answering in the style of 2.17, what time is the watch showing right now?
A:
5.26
